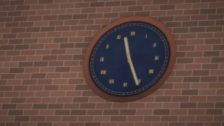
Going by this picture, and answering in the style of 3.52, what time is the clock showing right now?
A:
11.26
